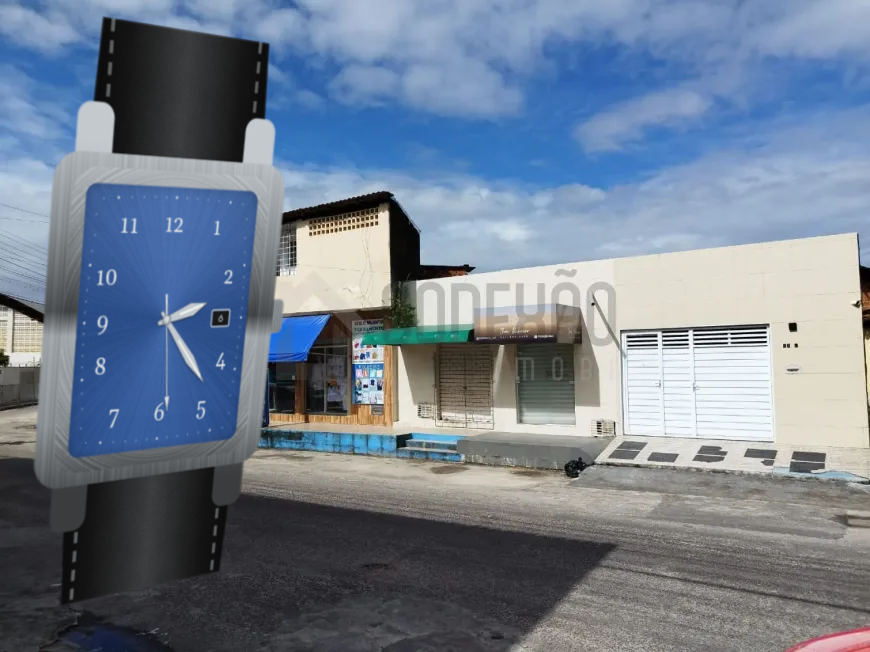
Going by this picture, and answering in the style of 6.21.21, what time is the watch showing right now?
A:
2.23.29
